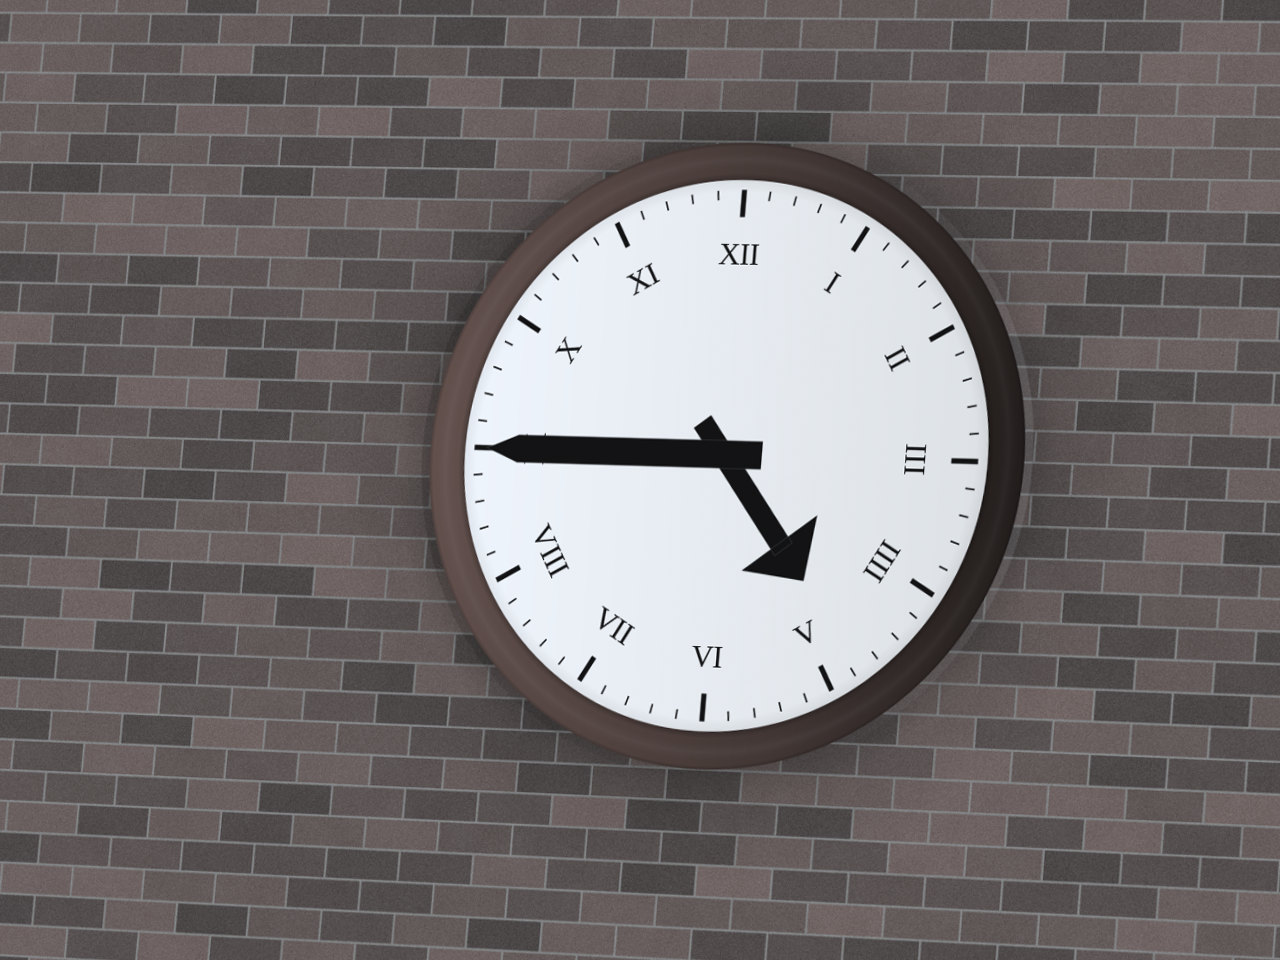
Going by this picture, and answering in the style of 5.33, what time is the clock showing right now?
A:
4.45
